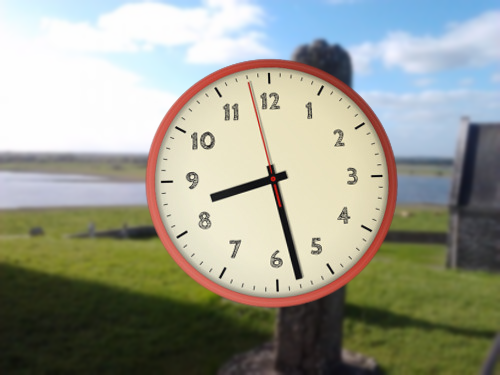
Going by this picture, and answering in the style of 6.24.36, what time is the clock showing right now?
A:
8.27.58
